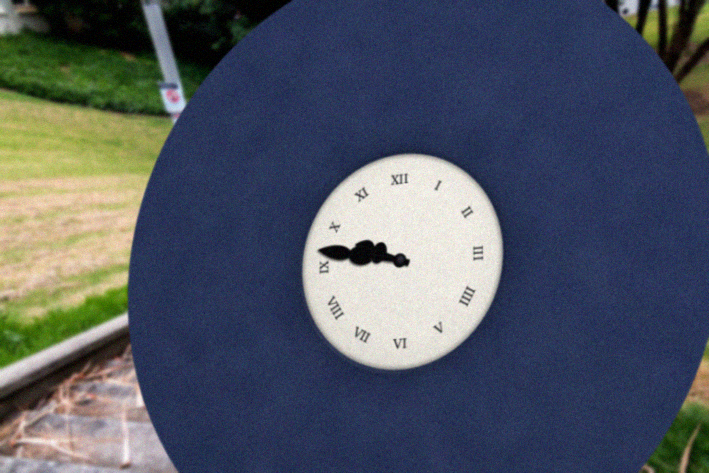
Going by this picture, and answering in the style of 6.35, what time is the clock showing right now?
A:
9.47
